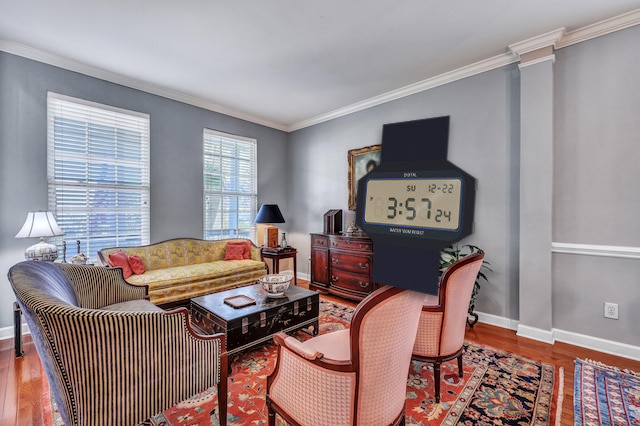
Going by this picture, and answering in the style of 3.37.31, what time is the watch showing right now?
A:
3.57.24
